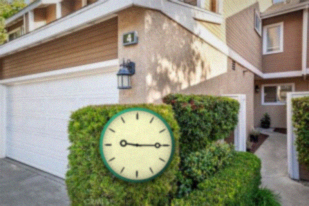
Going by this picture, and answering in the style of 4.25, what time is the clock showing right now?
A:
9.15
